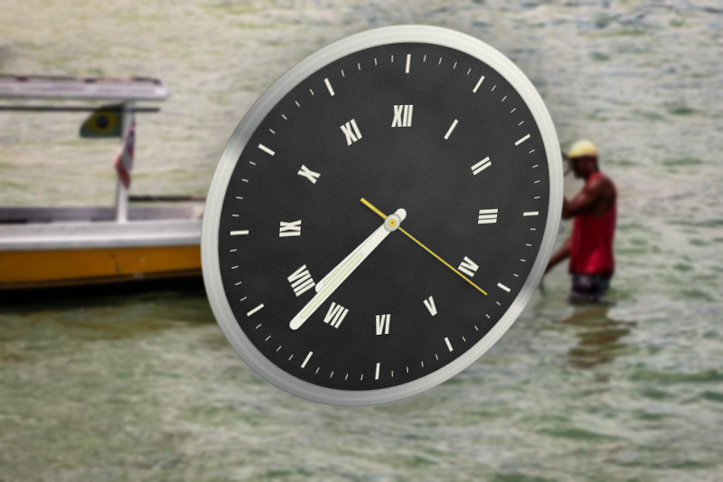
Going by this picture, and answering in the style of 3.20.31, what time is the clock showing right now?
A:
7.37.21
